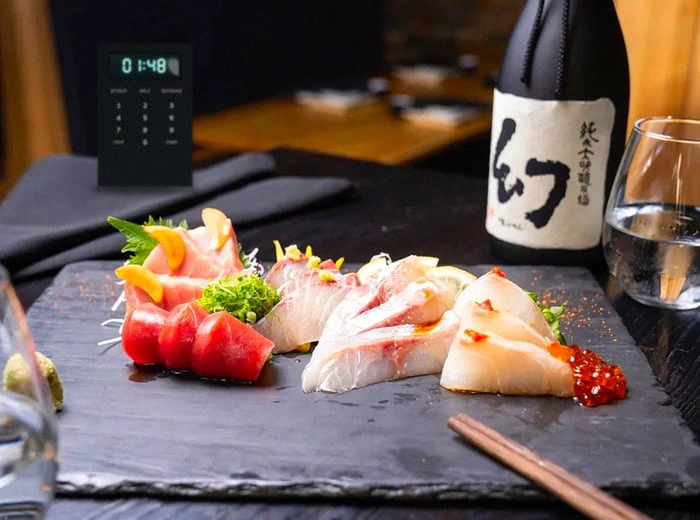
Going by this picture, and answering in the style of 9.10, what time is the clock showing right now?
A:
1.48
